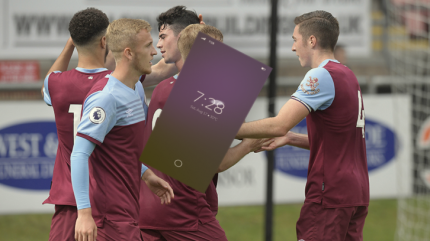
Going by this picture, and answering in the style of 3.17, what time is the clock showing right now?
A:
7.28
